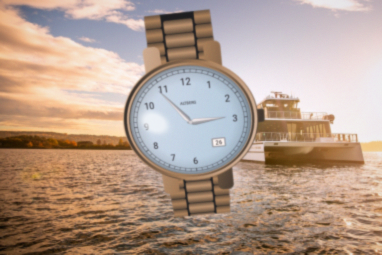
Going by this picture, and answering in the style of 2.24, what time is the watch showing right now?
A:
2.54
